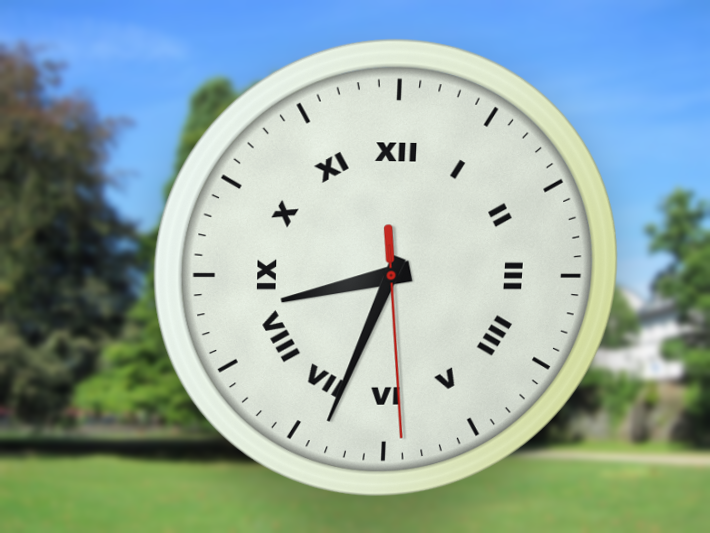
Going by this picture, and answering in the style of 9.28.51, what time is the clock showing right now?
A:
8.33.29
